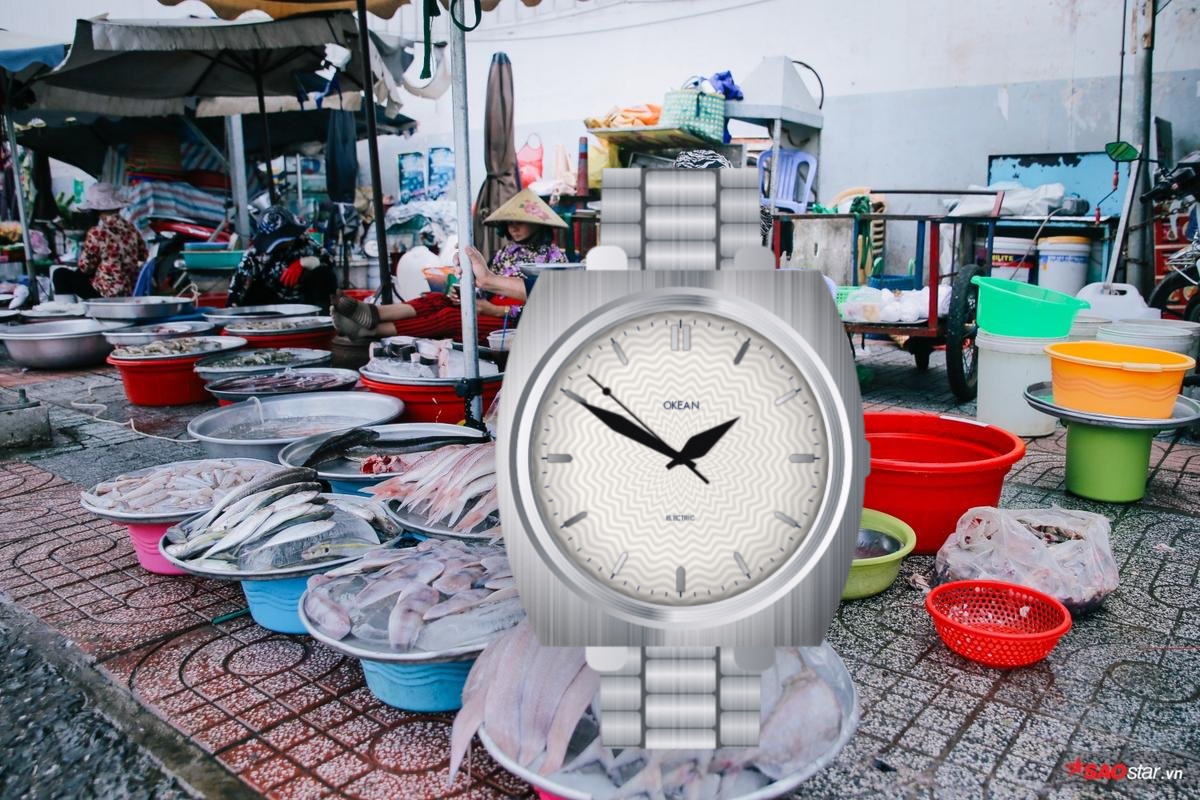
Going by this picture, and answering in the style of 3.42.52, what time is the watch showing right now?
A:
1.49.52
